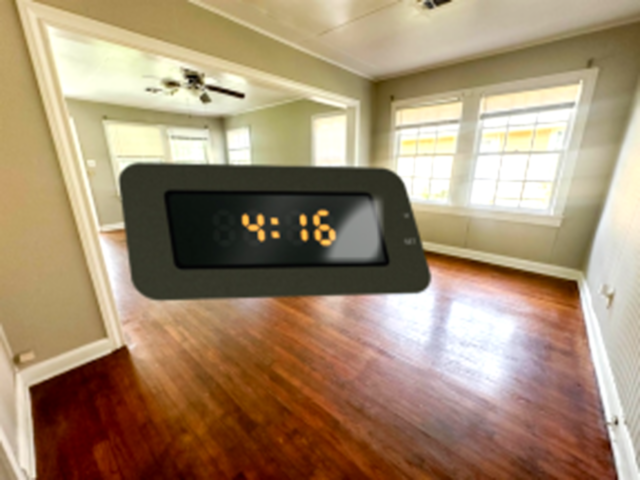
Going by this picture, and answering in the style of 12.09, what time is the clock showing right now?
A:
4.16
